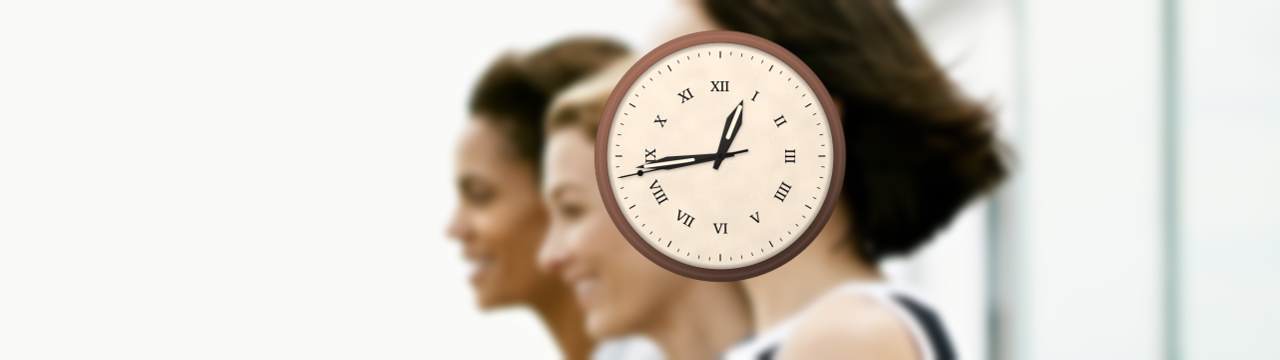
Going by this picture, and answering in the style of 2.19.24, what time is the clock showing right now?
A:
12.43.43
